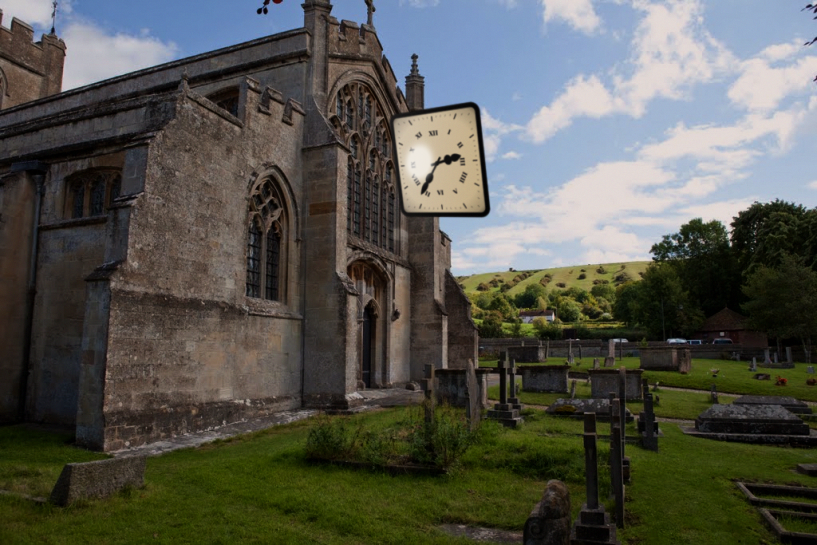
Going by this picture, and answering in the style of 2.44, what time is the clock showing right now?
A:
2.36
